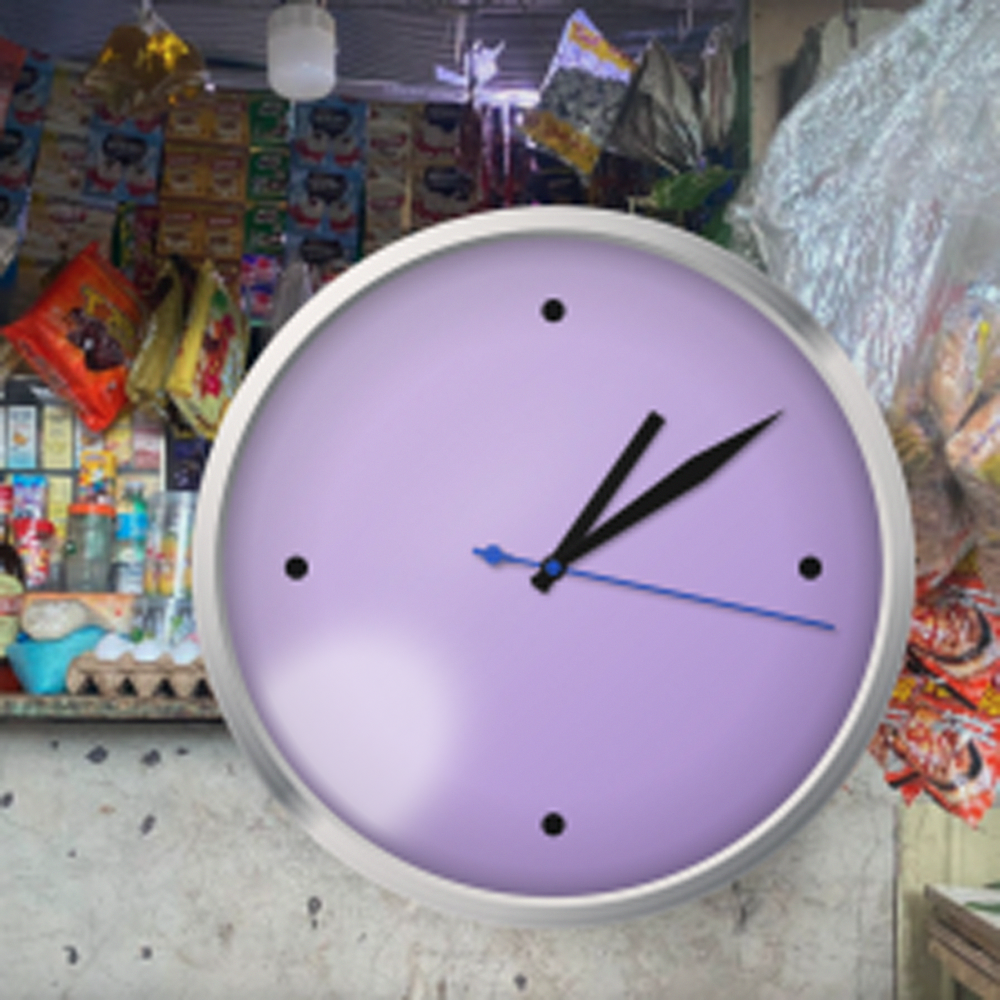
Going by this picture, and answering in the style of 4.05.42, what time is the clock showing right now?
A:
1.09.17
